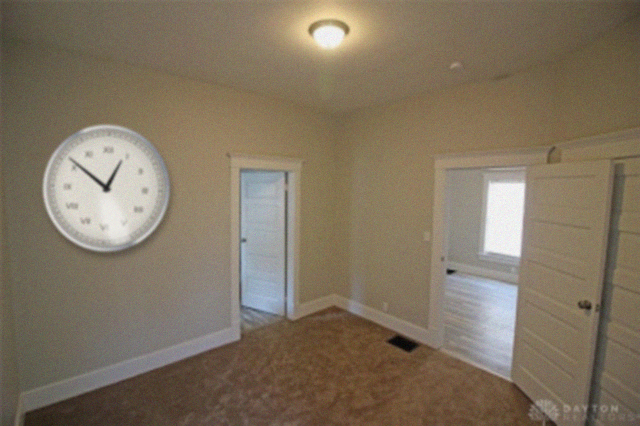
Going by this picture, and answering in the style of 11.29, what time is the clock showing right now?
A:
12.51
